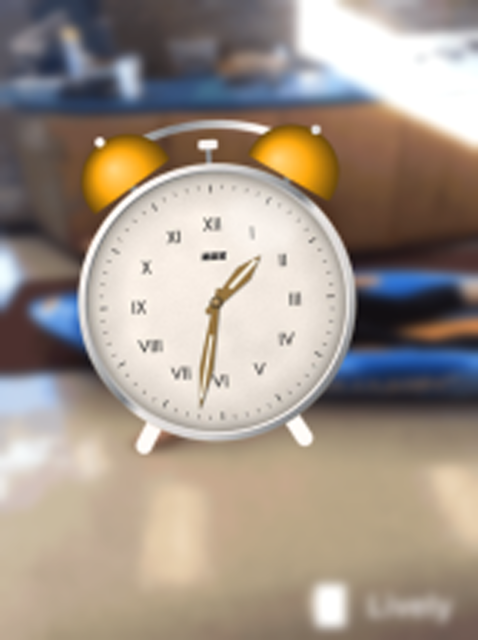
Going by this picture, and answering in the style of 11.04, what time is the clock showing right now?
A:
1.32
